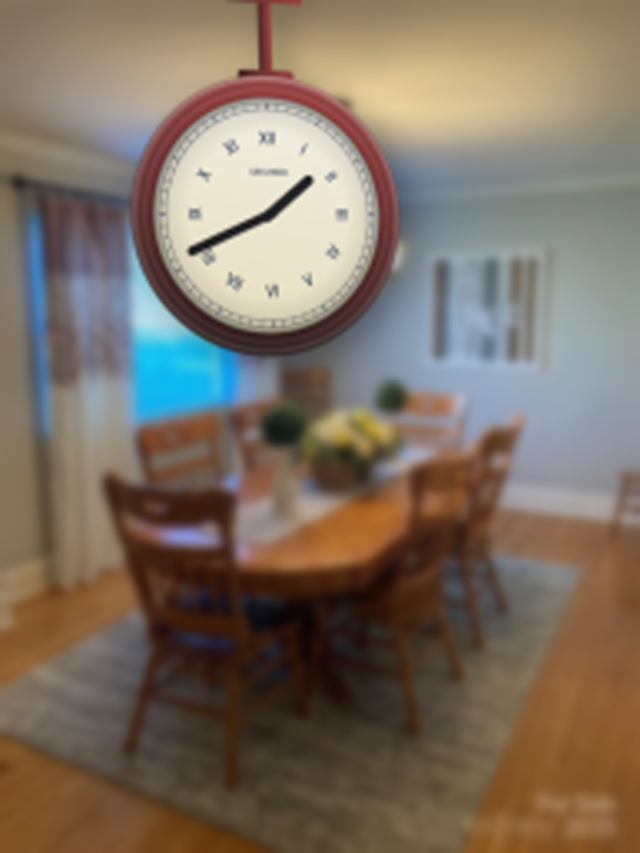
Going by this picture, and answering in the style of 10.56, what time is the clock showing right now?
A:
1.41
